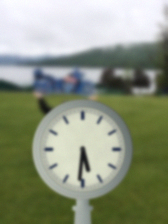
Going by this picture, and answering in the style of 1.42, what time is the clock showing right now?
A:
5.31
